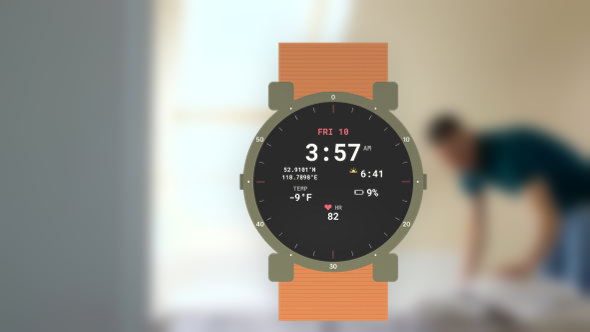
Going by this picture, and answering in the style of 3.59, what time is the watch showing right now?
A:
3.57
